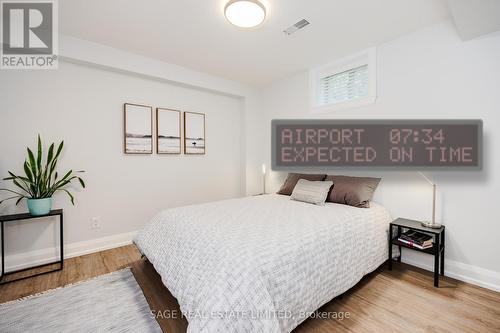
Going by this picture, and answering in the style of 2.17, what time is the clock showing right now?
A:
7.34
